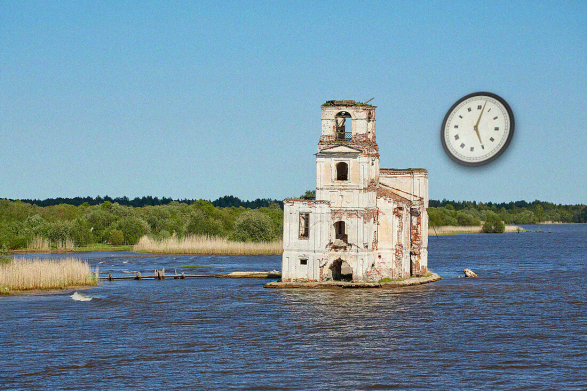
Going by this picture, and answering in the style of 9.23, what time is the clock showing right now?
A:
5.02
